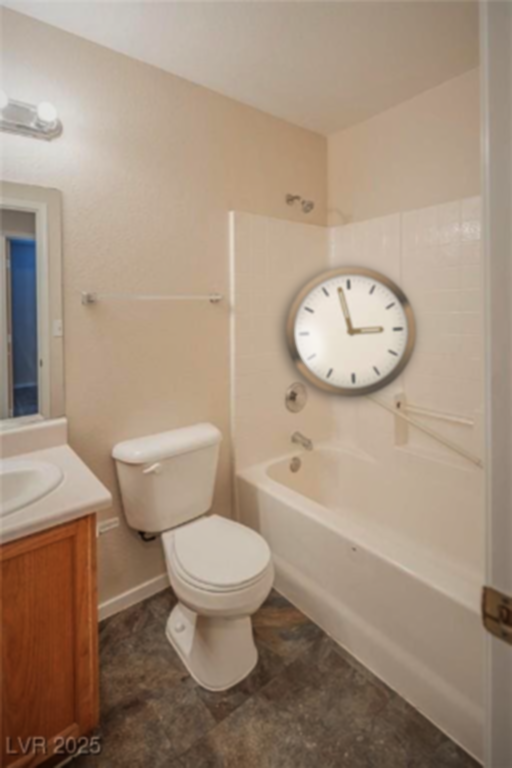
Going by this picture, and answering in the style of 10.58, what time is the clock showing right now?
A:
2.58
